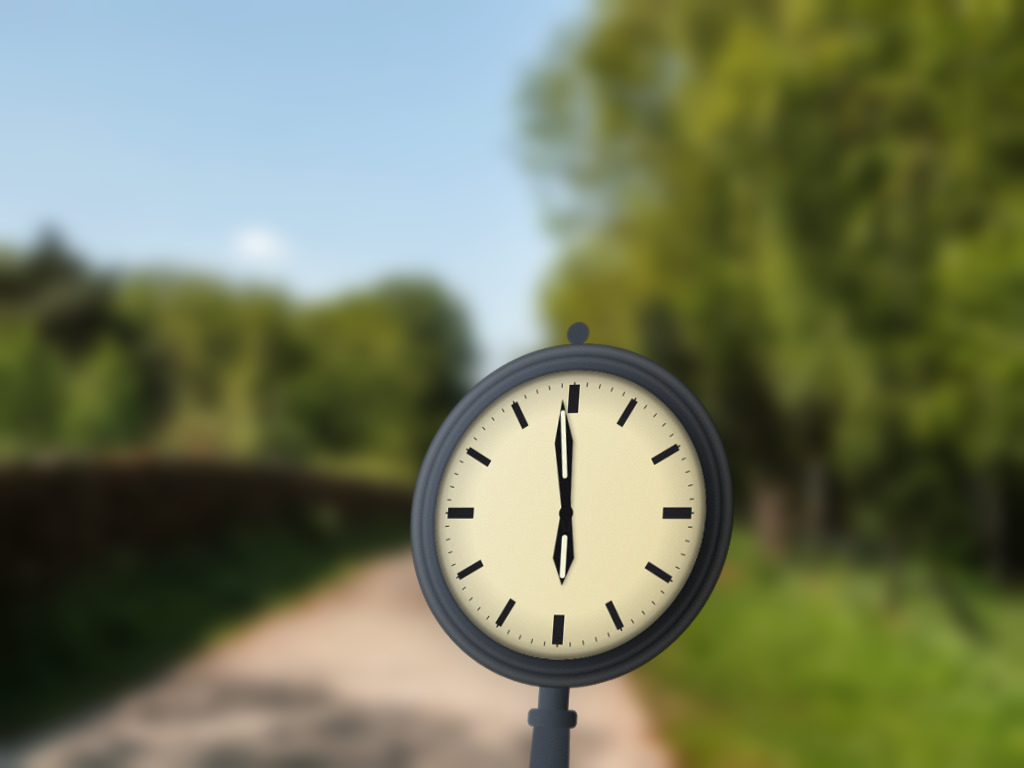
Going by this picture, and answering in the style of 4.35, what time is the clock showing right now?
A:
5.59
